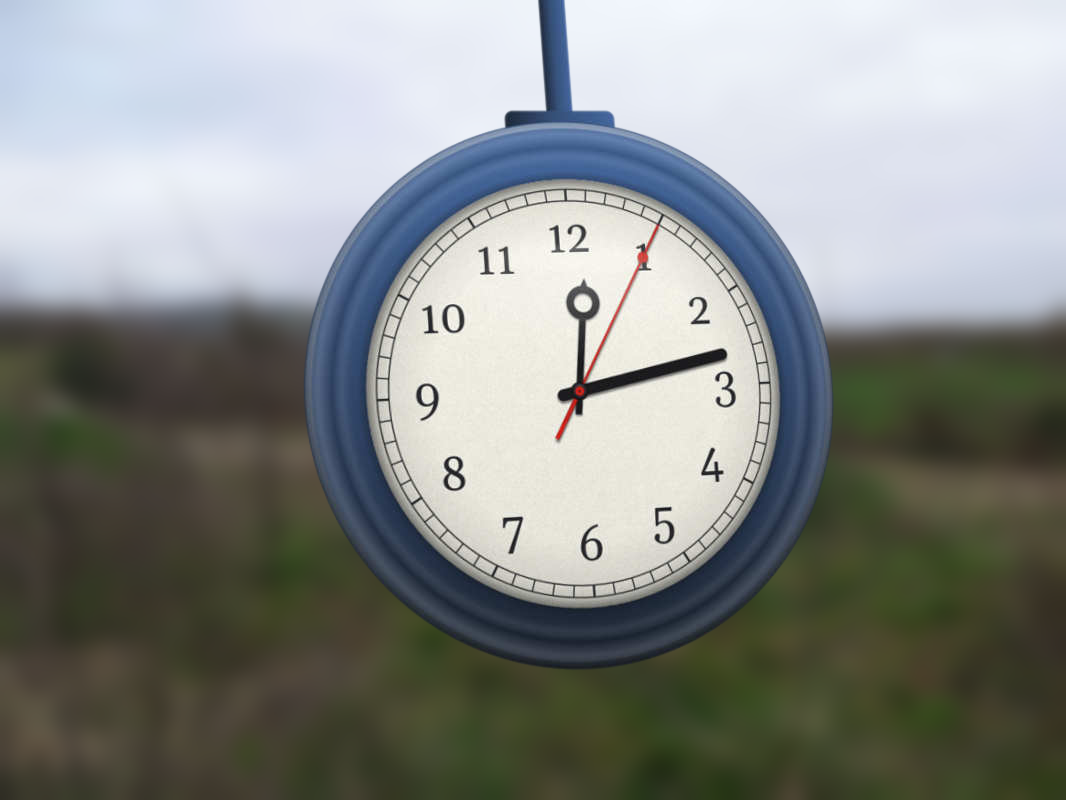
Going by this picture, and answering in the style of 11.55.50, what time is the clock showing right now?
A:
12.13.05
